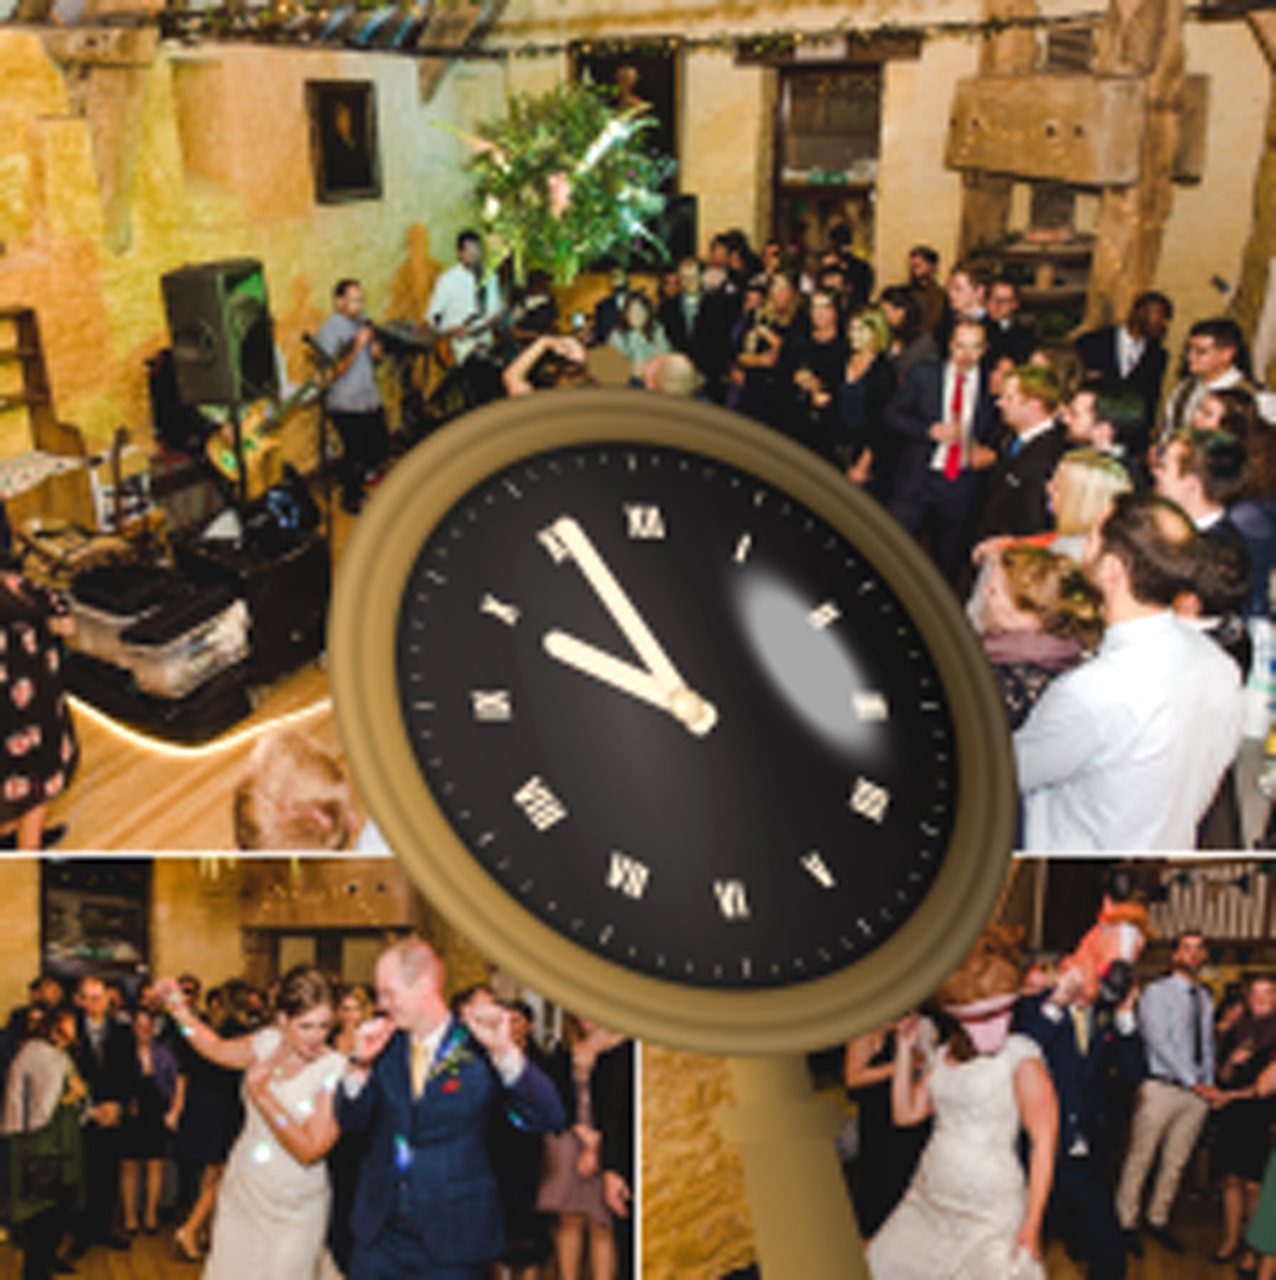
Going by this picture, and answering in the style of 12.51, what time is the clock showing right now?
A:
9.56
